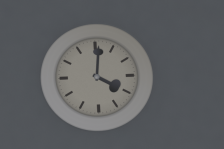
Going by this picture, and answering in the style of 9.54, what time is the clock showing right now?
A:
4.01
